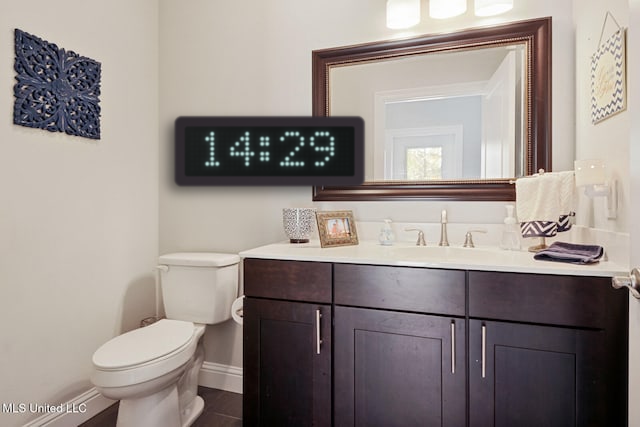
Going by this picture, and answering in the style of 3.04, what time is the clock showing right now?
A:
14.29
